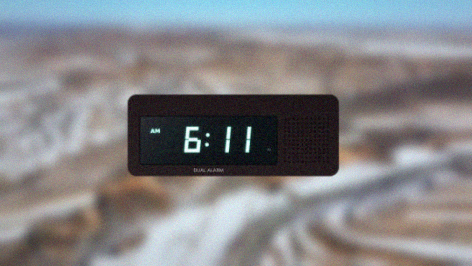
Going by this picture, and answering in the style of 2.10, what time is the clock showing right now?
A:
6.11
